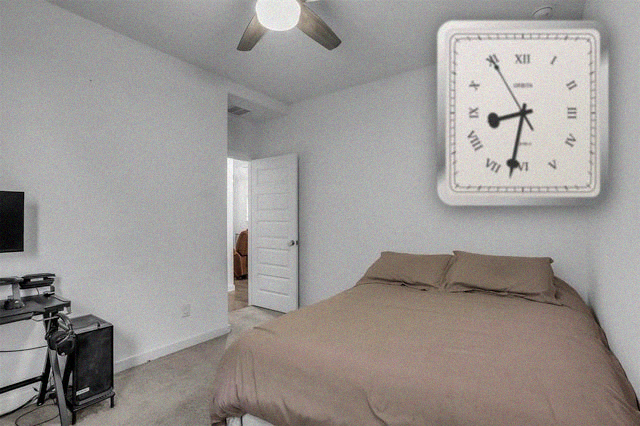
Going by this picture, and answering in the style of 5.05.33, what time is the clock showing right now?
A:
8.31.55
